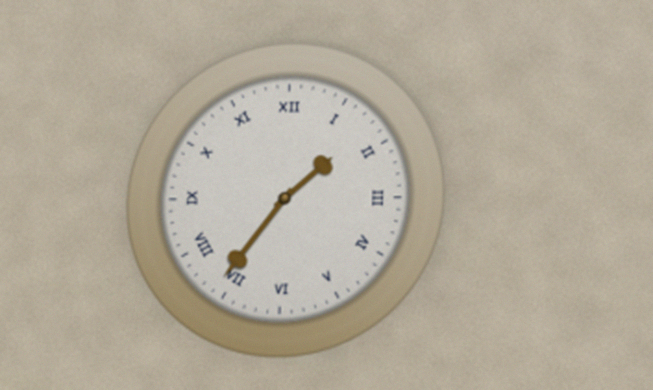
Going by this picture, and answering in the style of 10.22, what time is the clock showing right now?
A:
1.36
